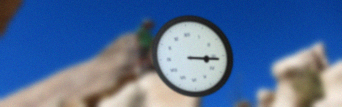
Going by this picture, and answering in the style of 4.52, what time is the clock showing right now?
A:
3.16
